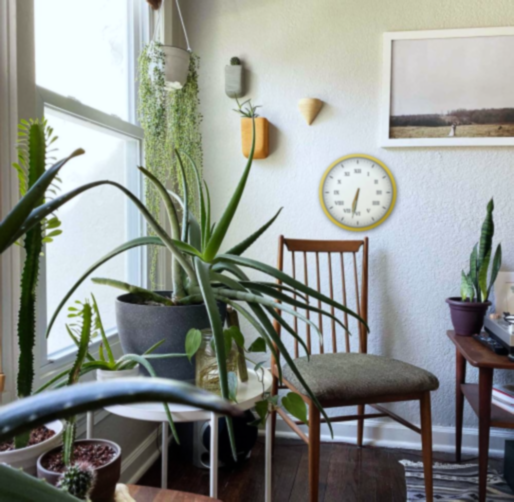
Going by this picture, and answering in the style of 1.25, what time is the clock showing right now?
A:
6.32
